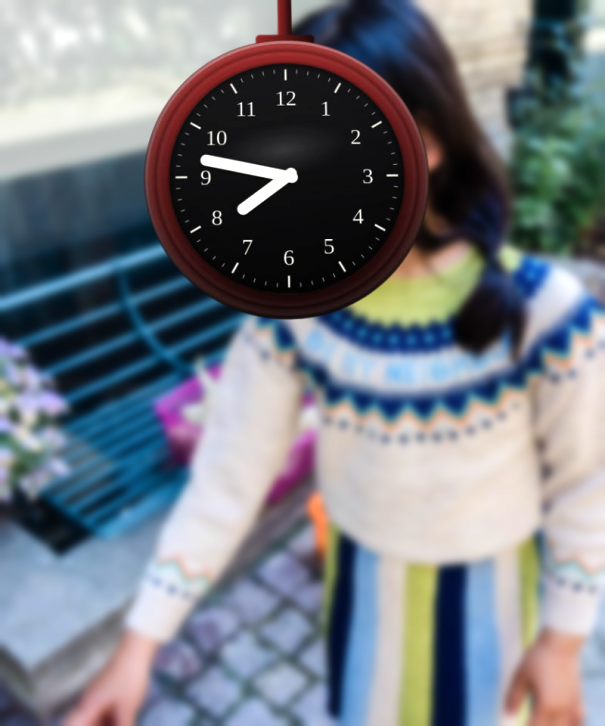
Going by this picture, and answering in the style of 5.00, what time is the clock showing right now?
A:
7.47
